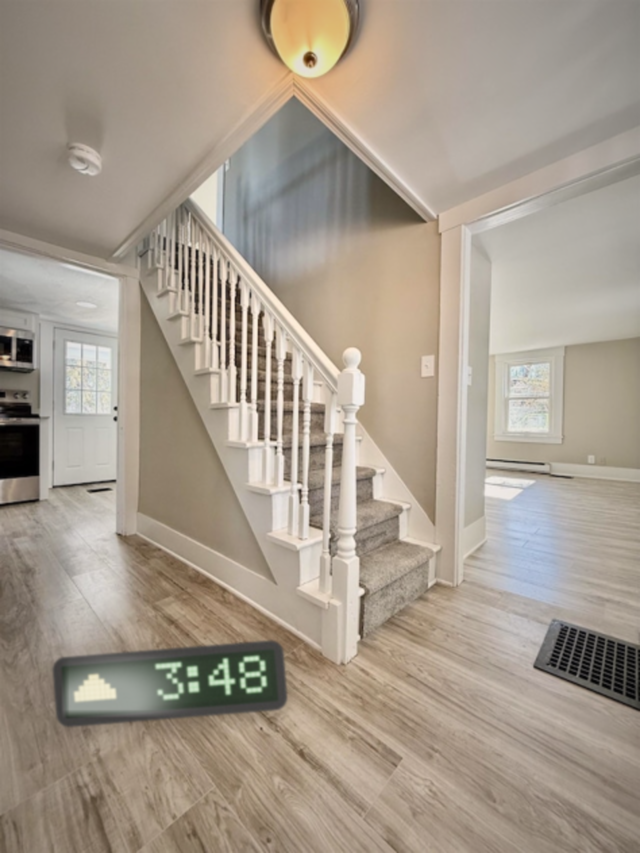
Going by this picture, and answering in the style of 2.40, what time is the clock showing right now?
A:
3.48
